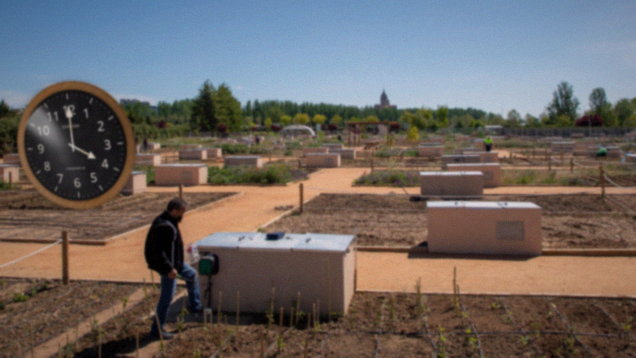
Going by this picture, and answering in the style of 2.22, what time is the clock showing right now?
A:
4.00
